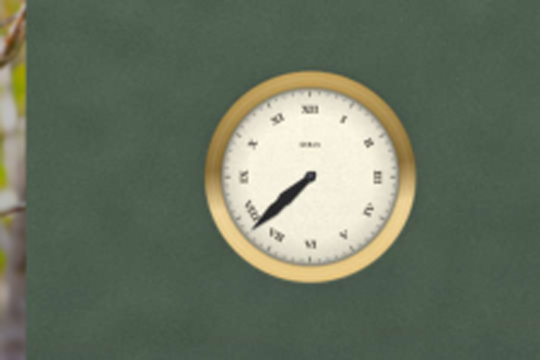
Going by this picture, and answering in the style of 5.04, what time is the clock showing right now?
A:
7.38
